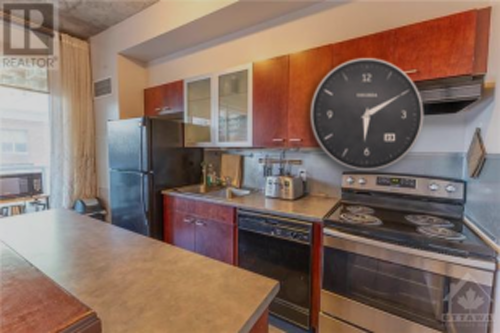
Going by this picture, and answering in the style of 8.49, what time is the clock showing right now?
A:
6.10
